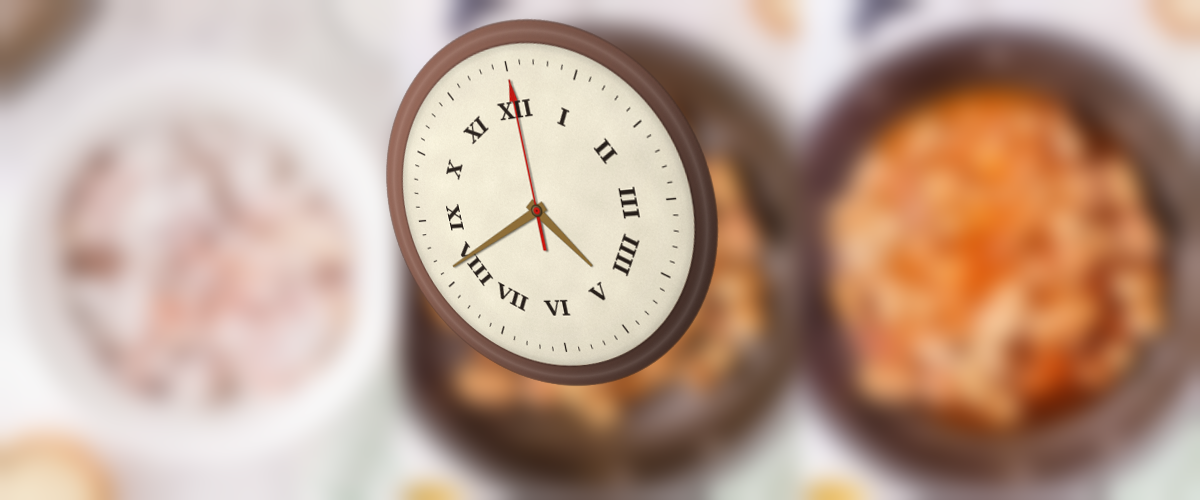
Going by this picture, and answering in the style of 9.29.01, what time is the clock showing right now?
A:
4.41.00
